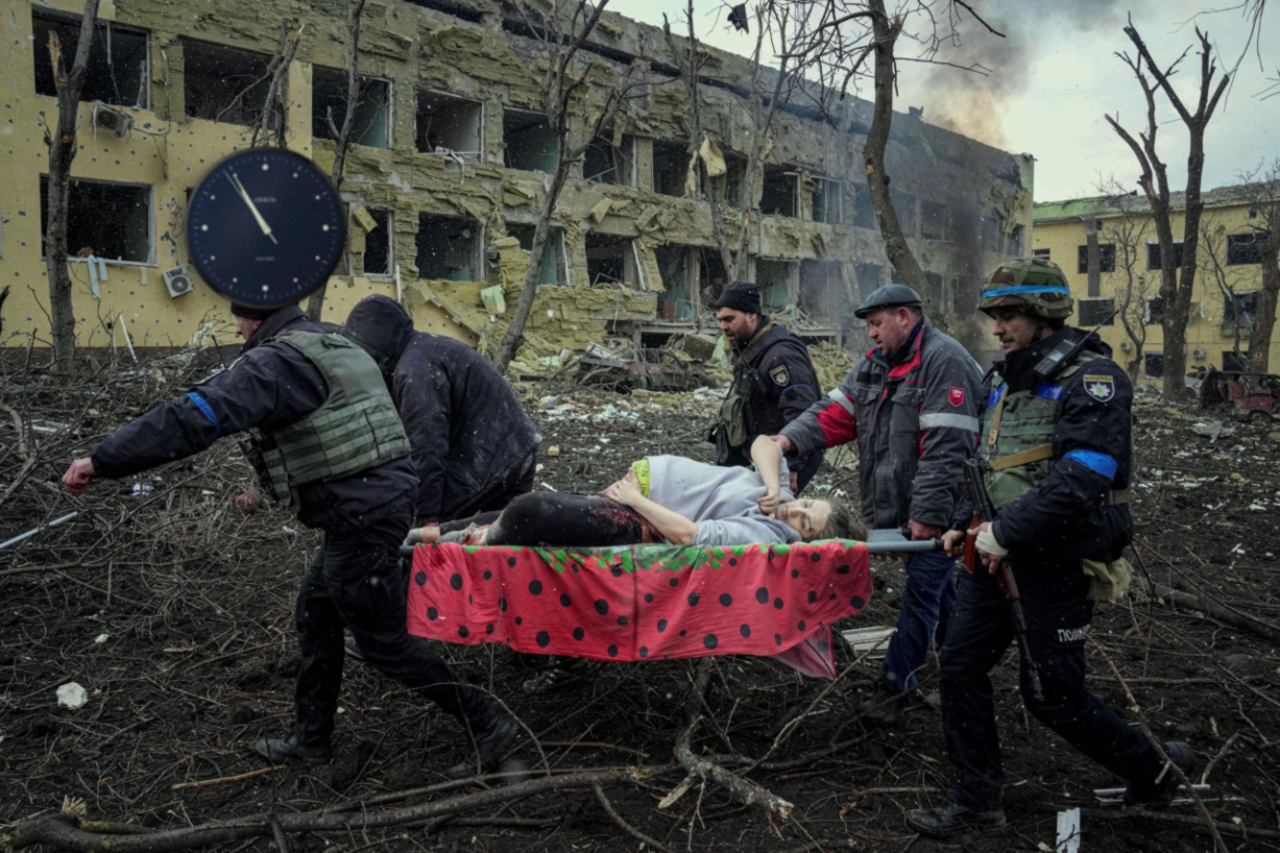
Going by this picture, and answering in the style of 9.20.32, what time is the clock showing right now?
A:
10.54.54
